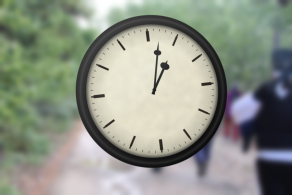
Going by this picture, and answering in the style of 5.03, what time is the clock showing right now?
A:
1.02
